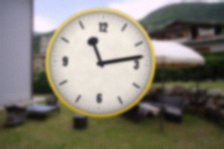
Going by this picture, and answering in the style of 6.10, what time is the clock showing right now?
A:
11.13
